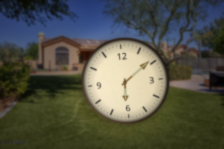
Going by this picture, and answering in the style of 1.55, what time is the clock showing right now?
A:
6.09
